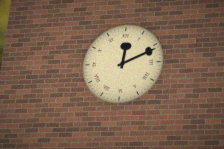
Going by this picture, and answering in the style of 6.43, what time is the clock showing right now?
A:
12.11
